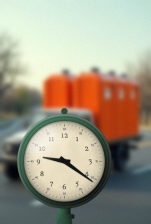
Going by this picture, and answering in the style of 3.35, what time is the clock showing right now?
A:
9.21
